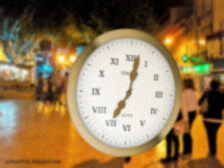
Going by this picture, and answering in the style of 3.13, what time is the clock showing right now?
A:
7.02
